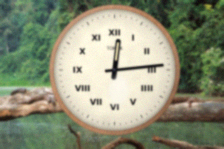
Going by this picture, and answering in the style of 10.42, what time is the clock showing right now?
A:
12.14
